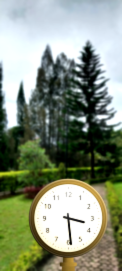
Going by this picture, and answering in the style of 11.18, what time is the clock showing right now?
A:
3.29
